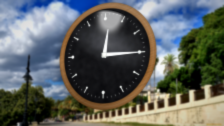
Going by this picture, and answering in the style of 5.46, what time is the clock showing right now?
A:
12.15
